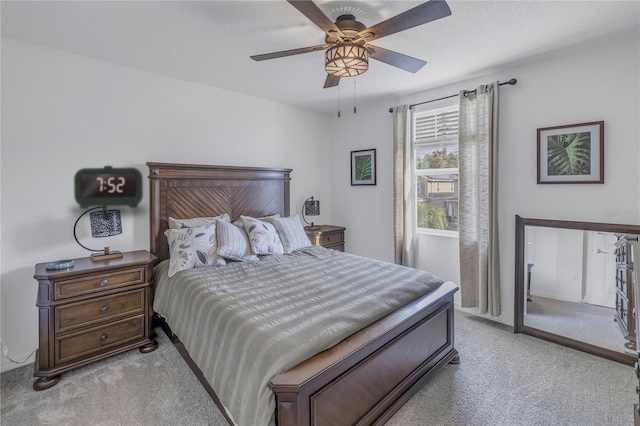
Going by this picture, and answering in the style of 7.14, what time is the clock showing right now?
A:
7.52
